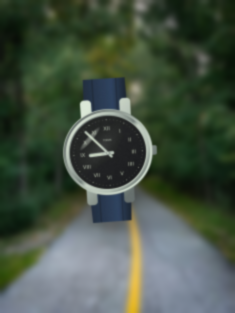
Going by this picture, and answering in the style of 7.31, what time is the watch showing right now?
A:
8.53
